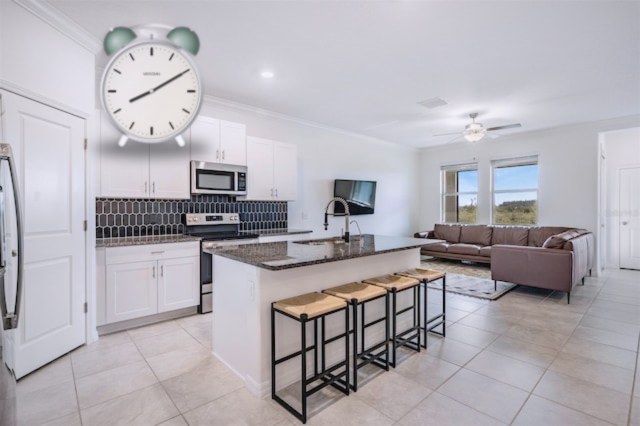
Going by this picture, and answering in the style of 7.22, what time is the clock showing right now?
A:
8.10
